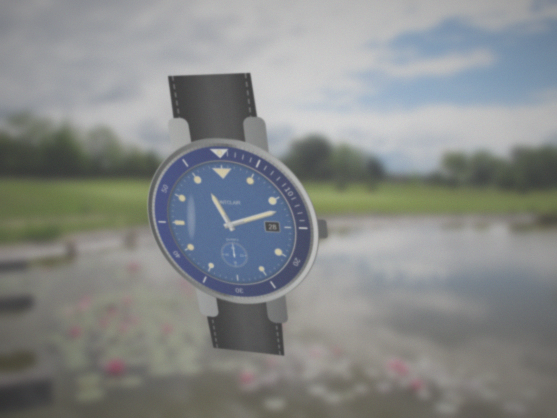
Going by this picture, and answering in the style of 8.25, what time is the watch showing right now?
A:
11.12
